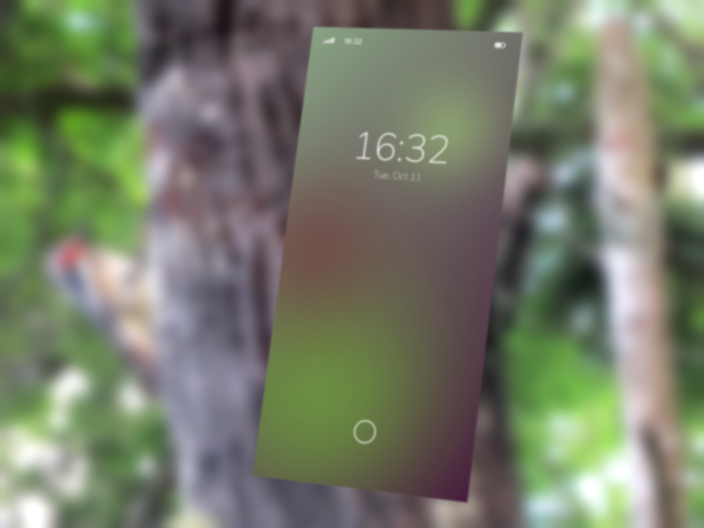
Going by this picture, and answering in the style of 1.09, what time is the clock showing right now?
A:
16.32
